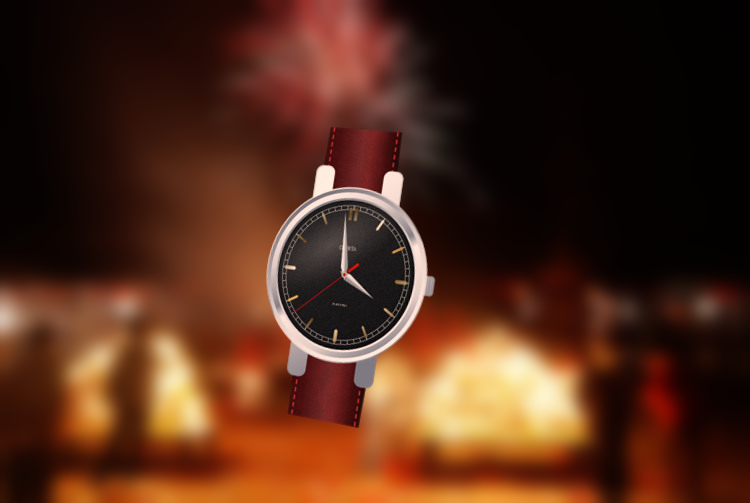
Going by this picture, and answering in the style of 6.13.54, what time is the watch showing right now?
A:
3.58.38
